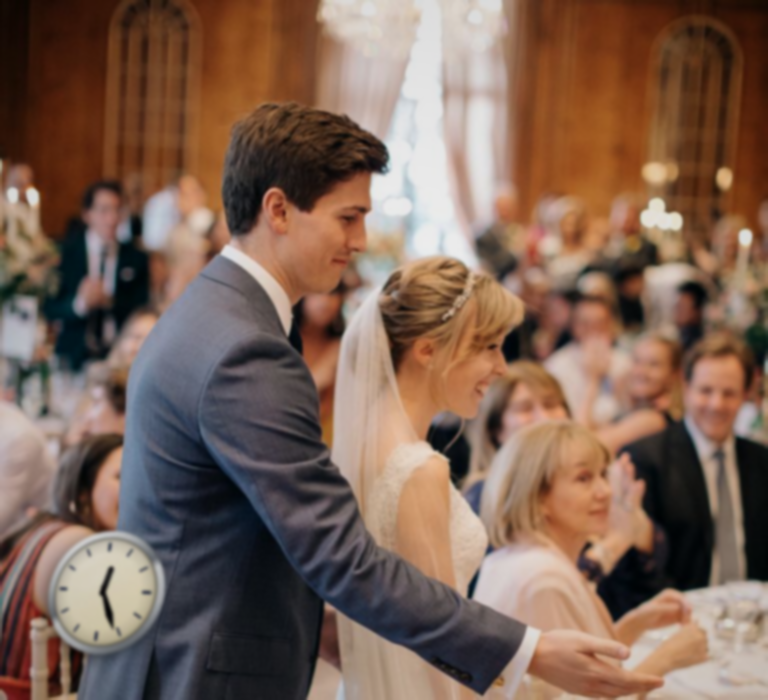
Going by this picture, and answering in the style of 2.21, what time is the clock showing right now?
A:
12.26
